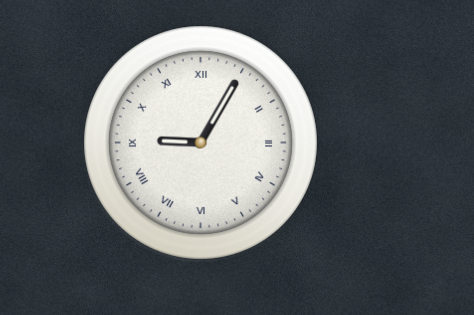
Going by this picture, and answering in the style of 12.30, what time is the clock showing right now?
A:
9.05
